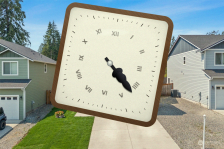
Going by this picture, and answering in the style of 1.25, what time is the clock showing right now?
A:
4.22
